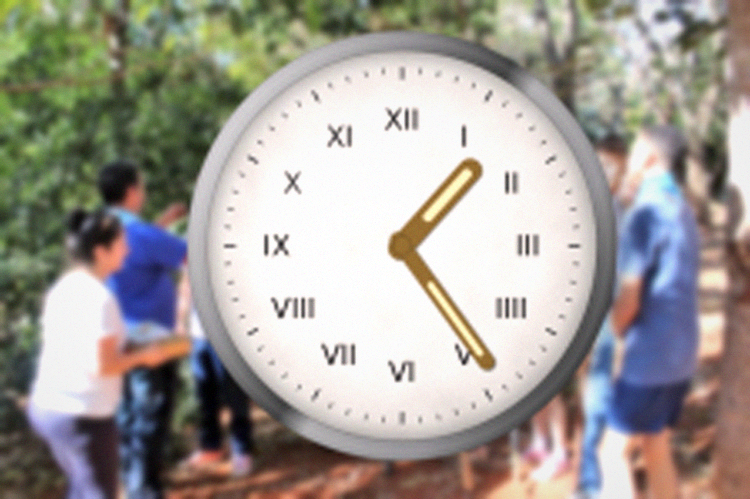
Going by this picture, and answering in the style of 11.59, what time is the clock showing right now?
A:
1.24
